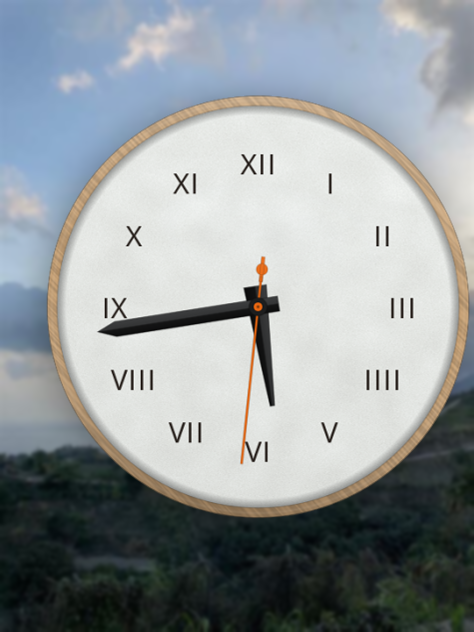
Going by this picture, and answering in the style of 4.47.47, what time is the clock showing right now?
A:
5.43.31
